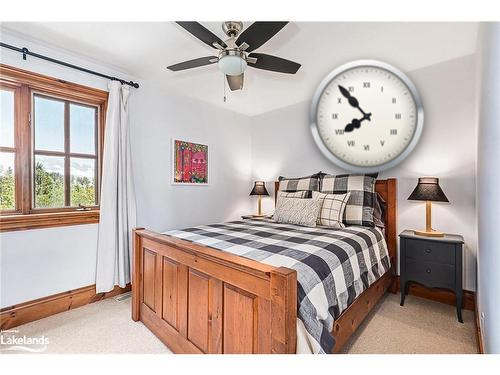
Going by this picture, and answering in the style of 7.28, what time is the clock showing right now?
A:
7.53
